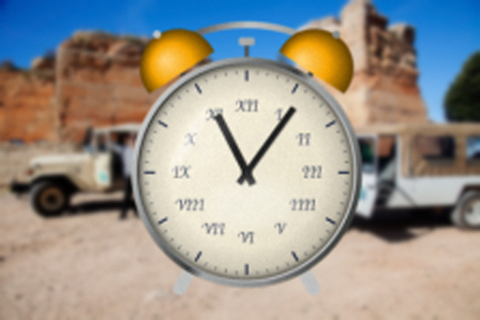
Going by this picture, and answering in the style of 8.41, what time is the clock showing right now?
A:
11.06
